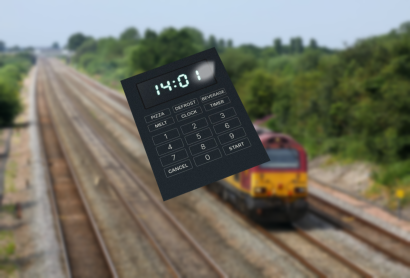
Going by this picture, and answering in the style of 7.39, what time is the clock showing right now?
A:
14.01
